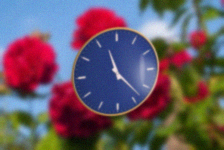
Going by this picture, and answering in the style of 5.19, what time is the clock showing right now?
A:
11.23
